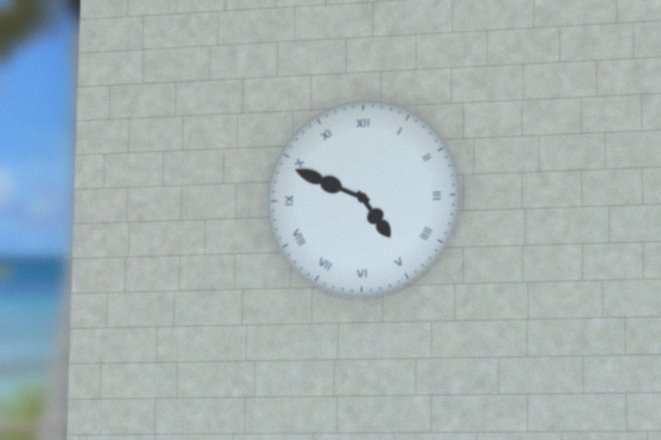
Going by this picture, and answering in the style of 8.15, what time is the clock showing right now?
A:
4.49
